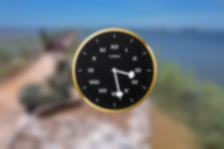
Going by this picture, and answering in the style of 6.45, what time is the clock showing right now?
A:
3.28
